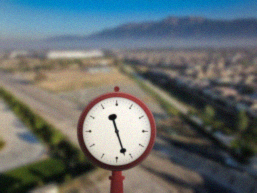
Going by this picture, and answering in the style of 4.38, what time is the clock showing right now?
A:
11.27
